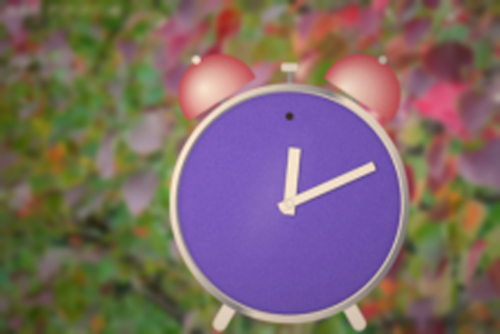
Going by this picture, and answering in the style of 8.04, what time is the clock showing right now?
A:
12.11
